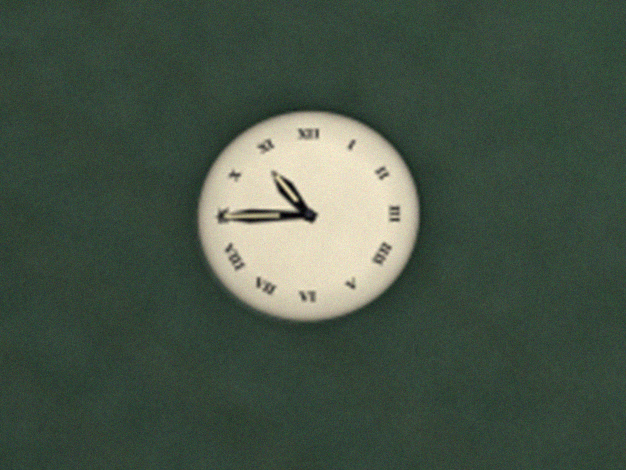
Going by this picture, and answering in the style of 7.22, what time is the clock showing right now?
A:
10.45
